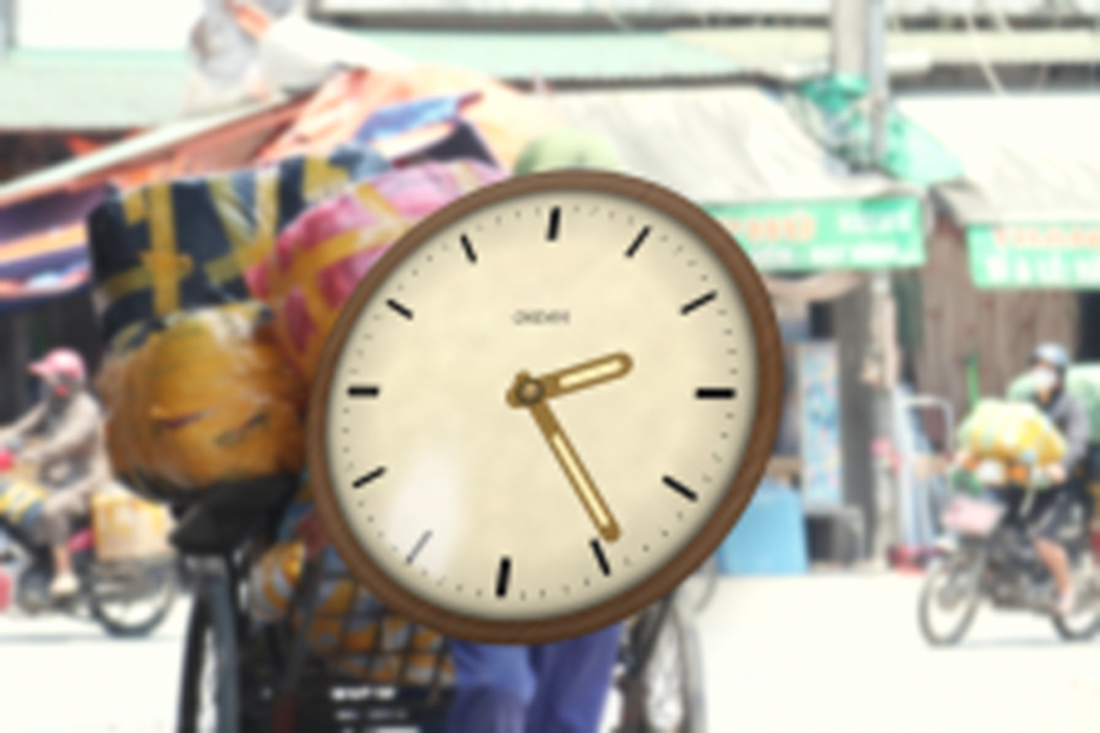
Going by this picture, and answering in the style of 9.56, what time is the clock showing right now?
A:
2.24
